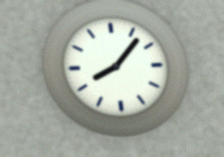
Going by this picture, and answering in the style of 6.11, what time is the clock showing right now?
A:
8.07
